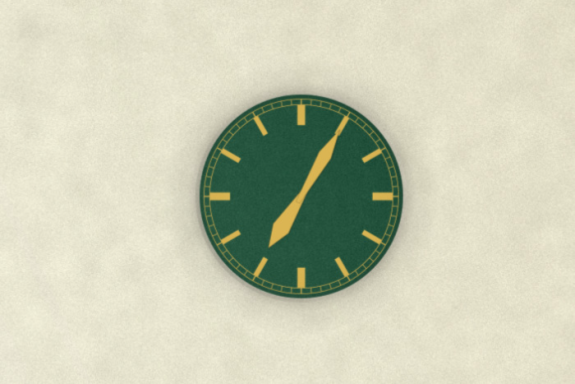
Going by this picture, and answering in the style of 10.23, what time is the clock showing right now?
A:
7.05
